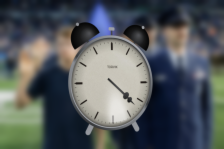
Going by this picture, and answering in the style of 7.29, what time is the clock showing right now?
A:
4.22
